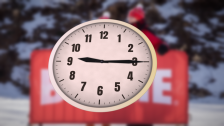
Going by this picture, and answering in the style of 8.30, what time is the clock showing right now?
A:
9.15
